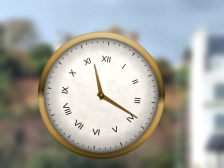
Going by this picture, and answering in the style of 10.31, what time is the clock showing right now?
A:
11.19
